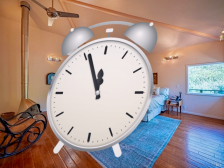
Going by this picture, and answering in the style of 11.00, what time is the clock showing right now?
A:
11.56
